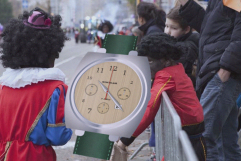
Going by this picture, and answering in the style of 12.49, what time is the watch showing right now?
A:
10.22
